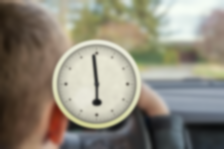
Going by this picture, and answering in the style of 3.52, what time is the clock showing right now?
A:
5.59
